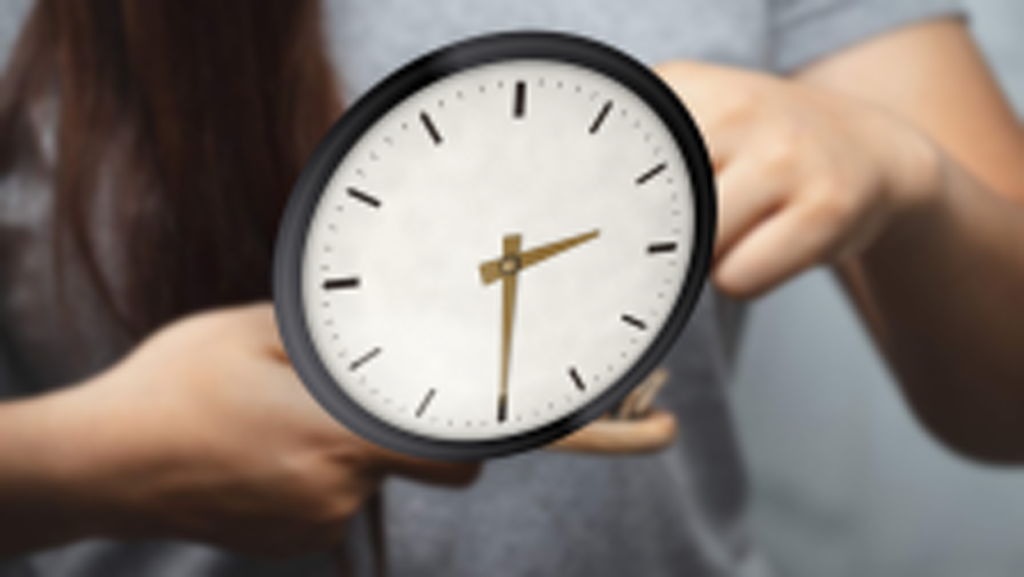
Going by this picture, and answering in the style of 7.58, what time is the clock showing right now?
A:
2.30
